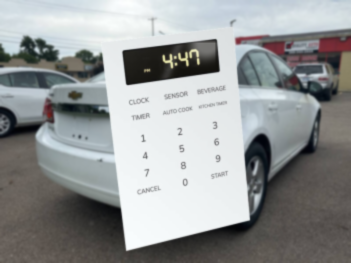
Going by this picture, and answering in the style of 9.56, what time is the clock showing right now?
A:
4.47
